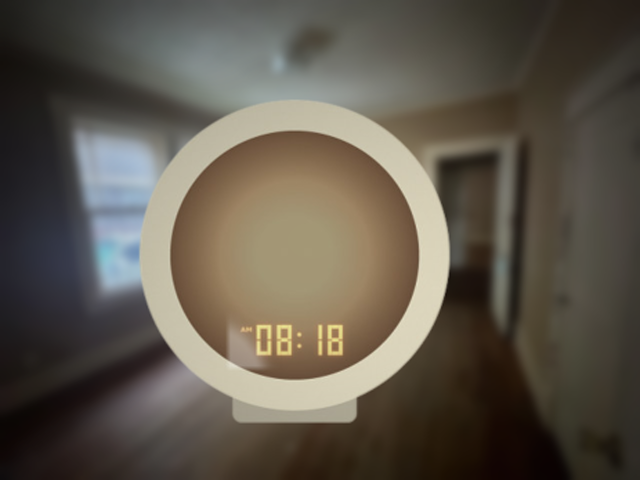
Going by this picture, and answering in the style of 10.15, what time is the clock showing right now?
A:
8.18
